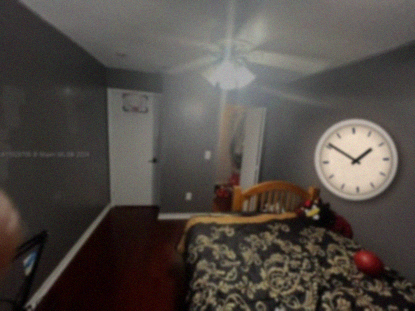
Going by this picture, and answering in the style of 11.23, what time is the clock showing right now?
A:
1.51
